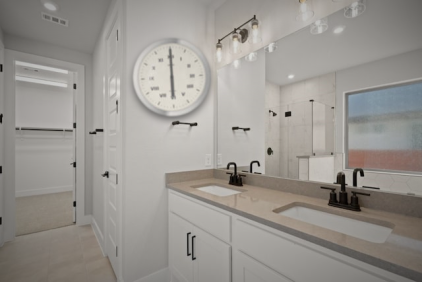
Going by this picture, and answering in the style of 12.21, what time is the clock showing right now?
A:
6.00
